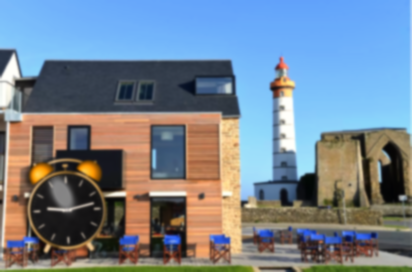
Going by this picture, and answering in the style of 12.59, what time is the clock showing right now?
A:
9.13
